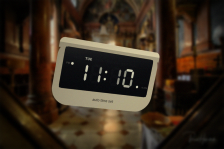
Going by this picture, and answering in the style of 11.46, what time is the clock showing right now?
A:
11.10
